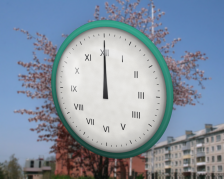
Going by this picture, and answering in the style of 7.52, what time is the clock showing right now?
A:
12.00
